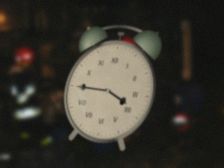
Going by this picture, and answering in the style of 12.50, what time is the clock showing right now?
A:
3.45
